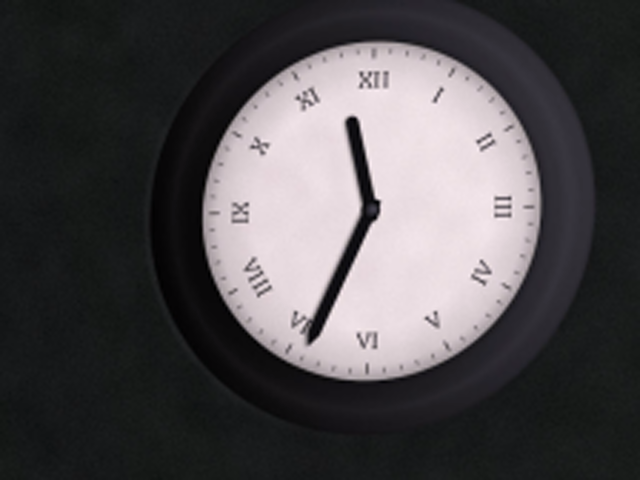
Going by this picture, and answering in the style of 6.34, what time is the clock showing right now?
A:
11.34
